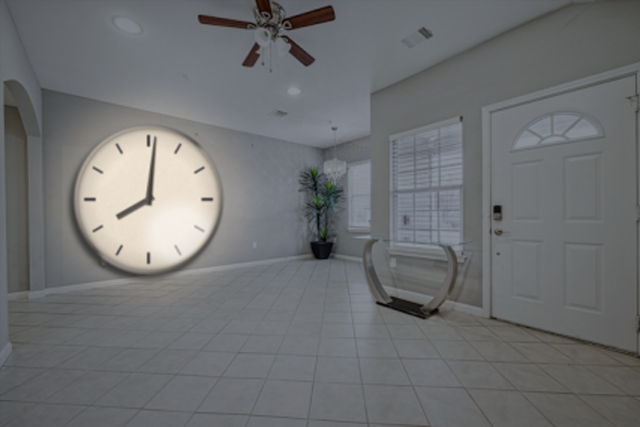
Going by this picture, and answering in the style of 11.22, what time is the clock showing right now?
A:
8.01
